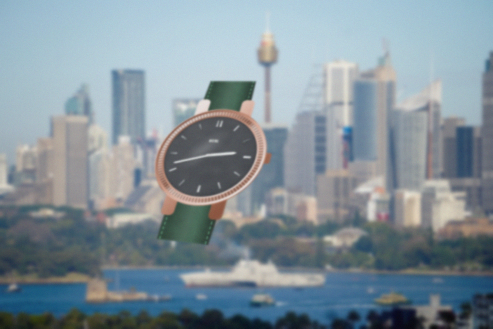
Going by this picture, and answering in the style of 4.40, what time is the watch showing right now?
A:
2.42
